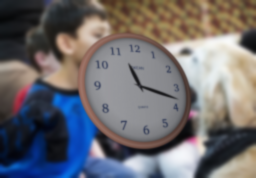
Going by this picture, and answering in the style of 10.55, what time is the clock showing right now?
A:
11.18
